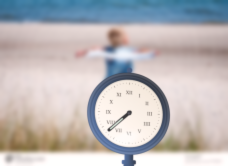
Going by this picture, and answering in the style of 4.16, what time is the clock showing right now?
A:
7.38
